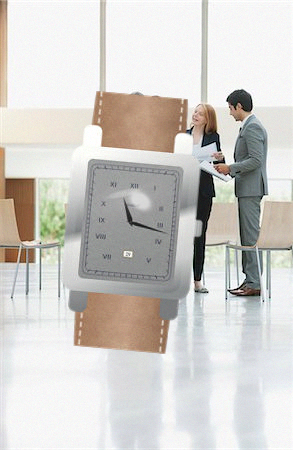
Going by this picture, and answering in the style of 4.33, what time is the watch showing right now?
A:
11.17
